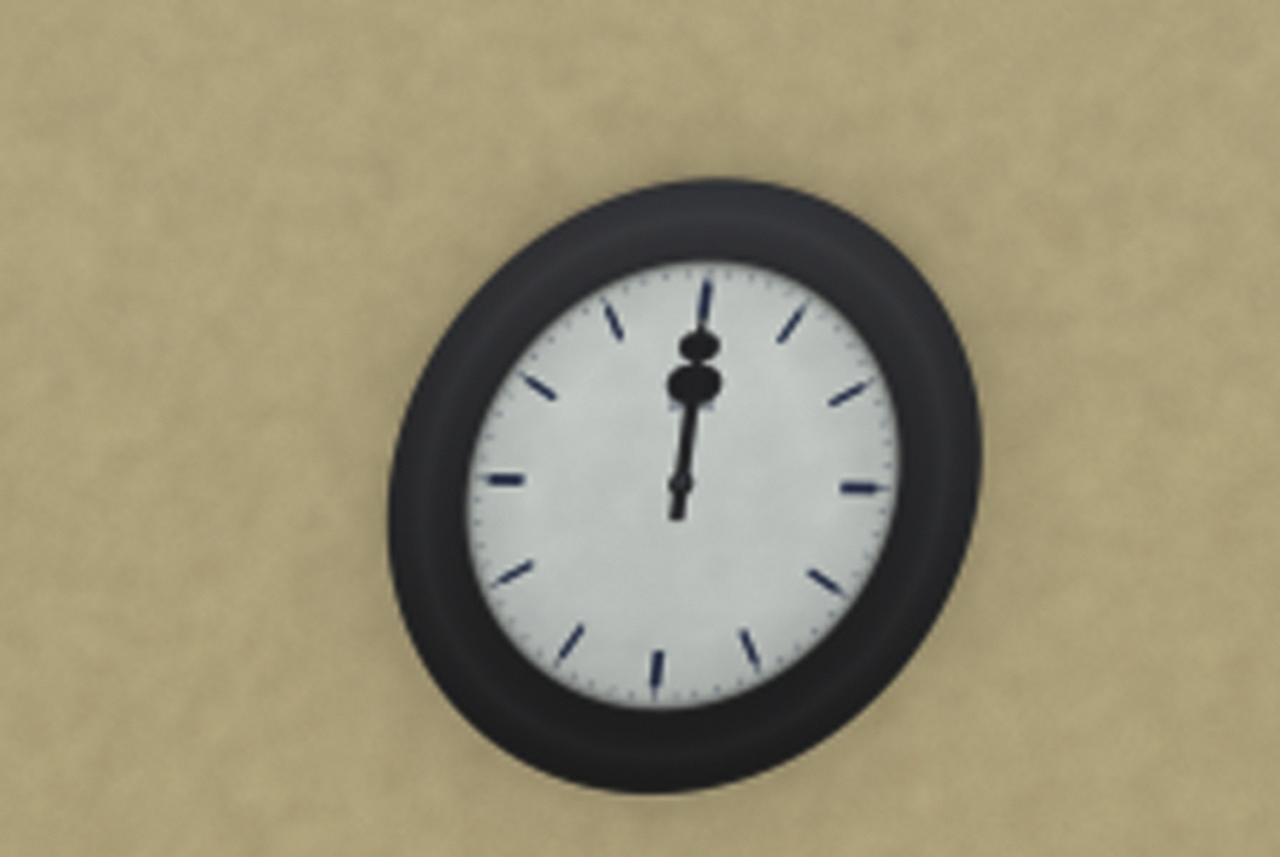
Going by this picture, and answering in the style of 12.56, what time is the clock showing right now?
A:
12.00
